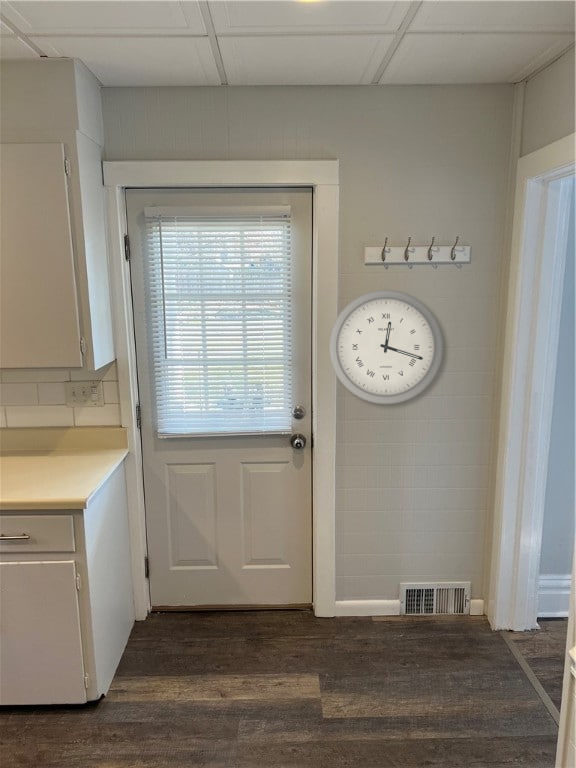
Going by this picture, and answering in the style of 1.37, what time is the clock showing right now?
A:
12.18
